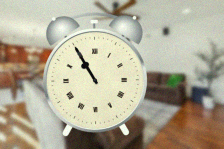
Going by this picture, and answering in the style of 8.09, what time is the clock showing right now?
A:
10.55
